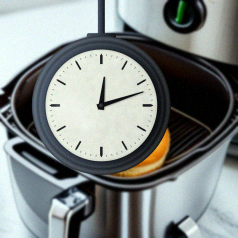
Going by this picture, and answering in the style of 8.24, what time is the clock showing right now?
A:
12.12
